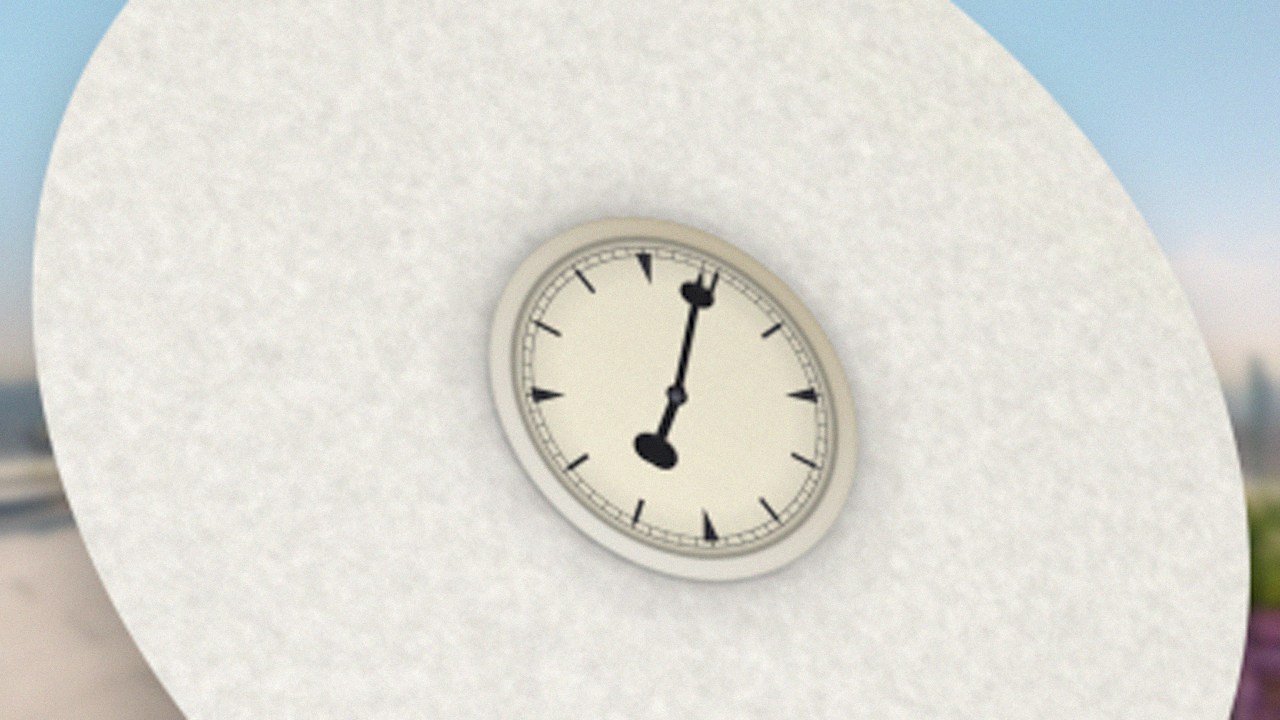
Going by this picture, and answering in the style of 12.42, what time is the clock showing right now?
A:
7.04
